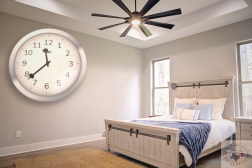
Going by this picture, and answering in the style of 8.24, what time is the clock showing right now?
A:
11.38
